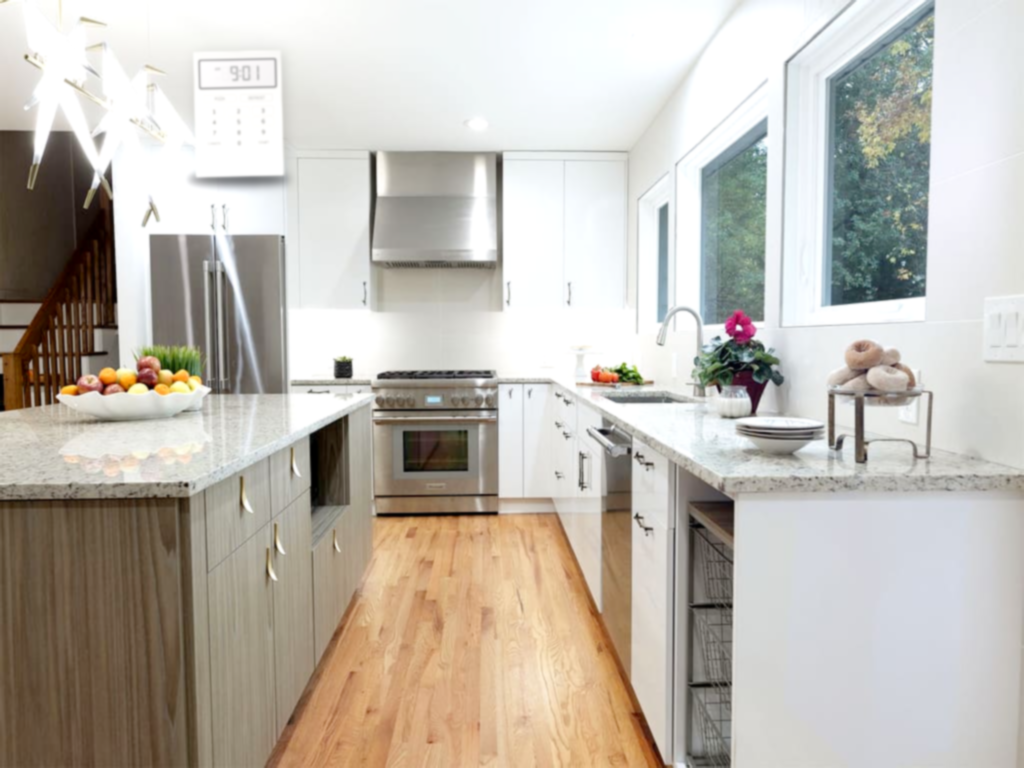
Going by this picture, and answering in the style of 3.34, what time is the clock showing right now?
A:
9.01
